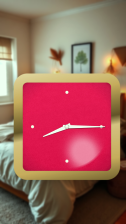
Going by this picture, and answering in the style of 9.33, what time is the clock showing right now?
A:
8.15
